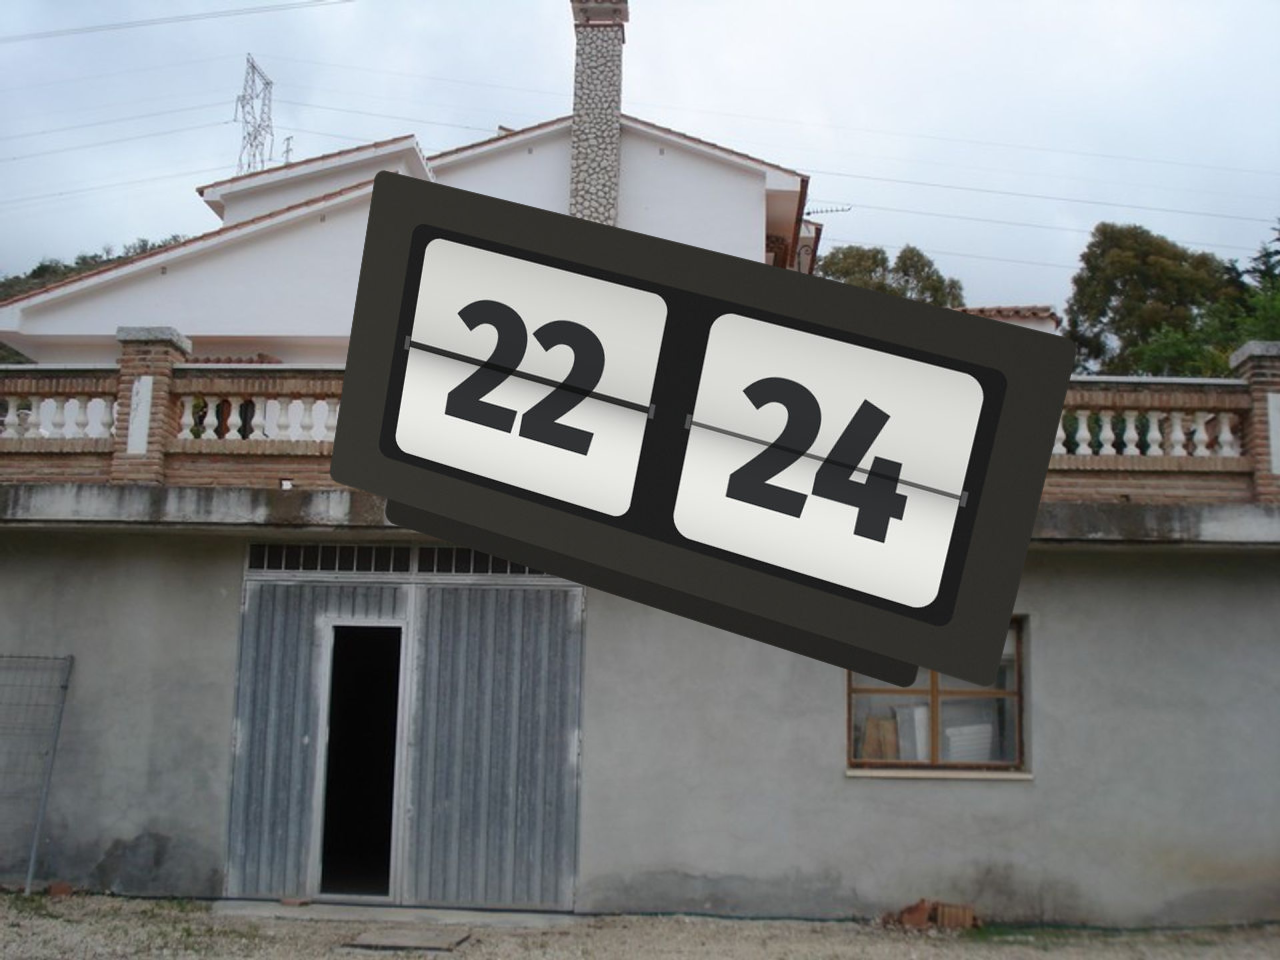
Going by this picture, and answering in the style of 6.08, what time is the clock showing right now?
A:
22.24
